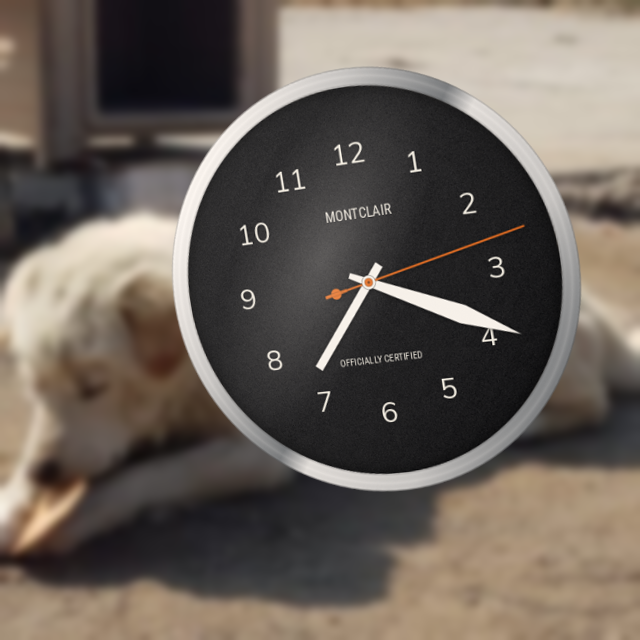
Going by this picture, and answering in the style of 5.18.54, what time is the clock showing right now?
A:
7.19.13
